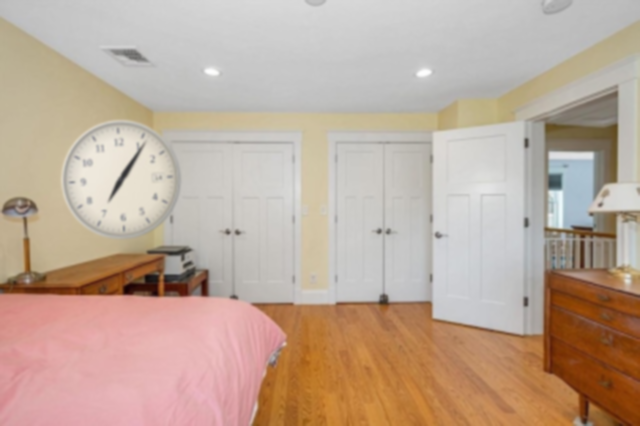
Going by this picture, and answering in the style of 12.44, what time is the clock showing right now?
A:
7.06
